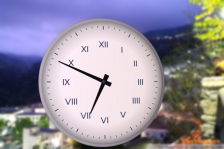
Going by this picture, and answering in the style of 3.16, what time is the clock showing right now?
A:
6.49
